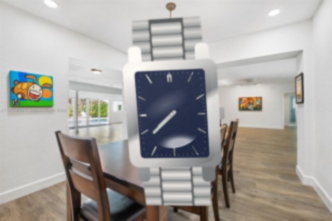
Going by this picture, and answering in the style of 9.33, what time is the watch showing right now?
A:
7.38
